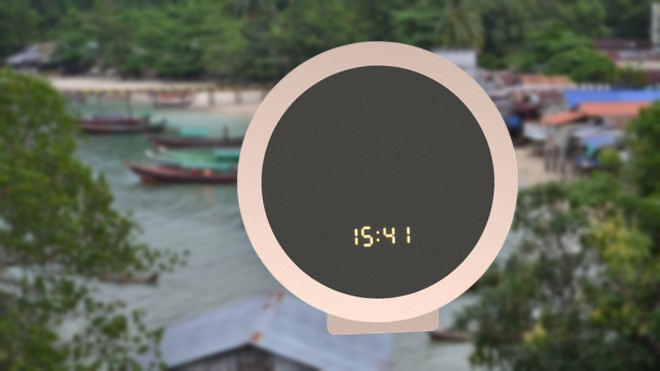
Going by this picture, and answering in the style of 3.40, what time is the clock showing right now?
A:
15.41
